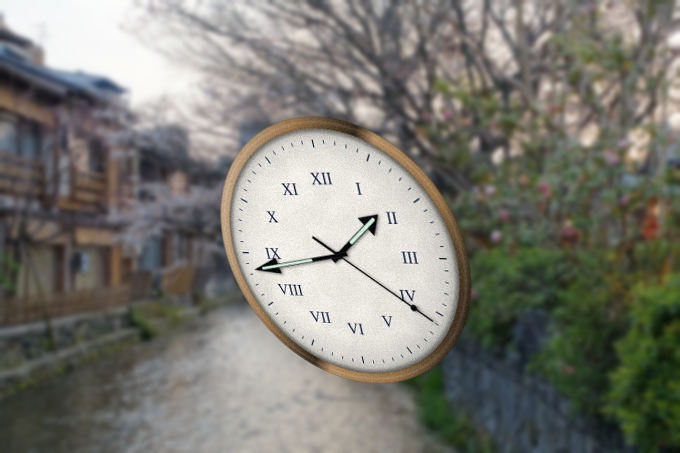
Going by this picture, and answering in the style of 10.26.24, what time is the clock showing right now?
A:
1.43.21
